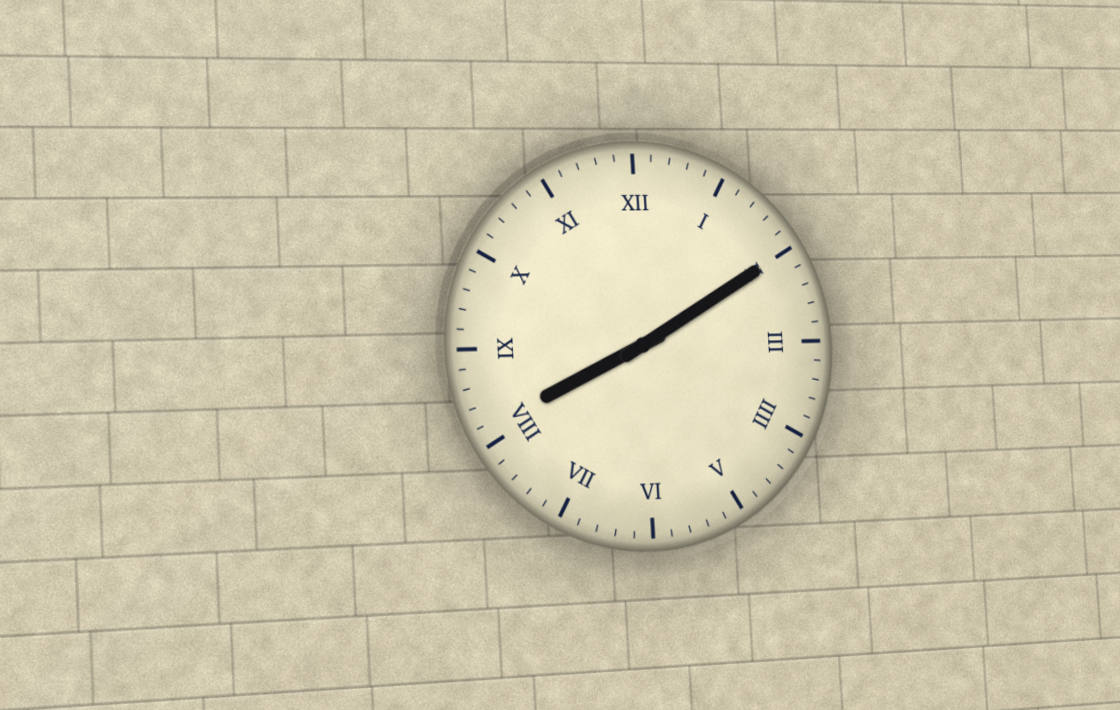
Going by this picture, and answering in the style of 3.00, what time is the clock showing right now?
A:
8.10
